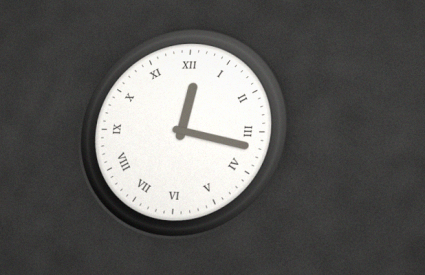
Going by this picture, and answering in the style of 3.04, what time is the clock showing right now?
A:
12.17
